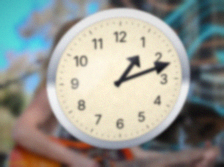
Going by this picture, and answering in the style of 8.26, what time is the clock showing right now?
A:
1.12
